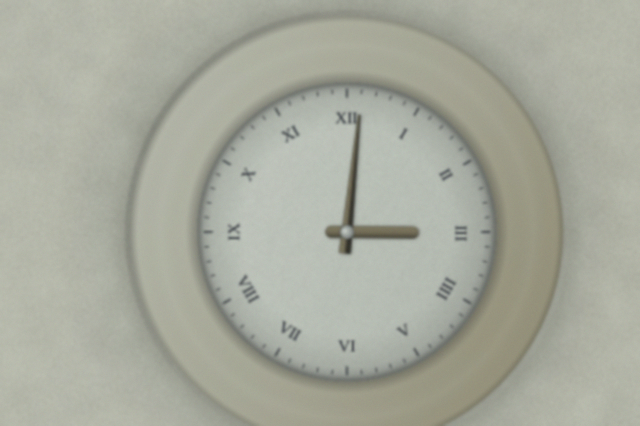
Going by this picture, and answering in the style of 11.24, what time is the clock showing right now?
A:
3.01
